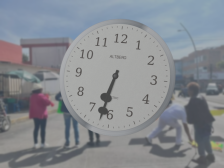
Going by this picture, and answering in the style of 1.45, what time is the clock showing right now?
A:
6.32
